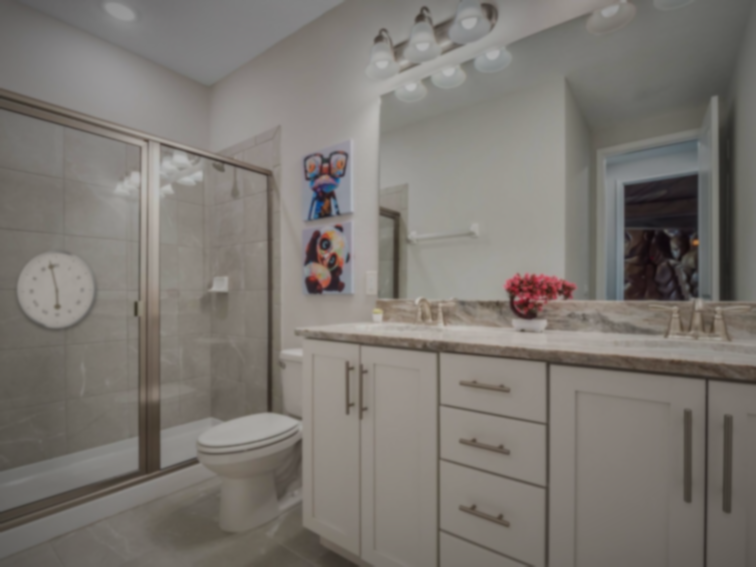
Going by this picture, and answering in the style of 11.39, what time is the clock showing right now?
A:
5.58
